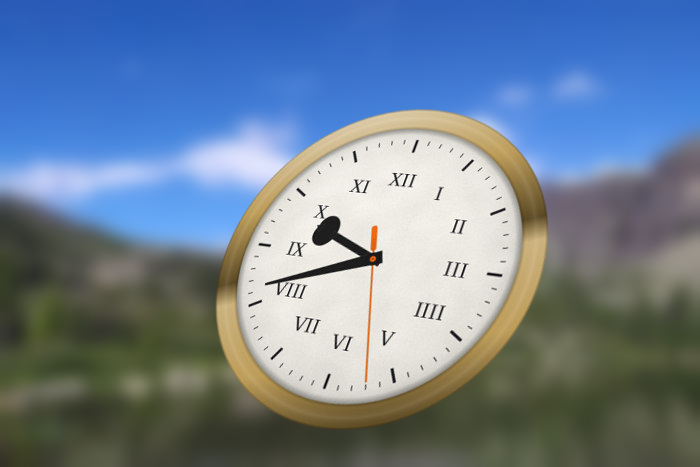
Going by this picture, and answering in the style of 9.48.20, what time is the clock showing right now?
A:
9.41.27
